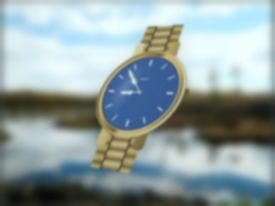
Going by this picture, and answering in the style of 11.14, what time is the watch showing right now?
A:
8.53
